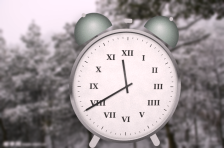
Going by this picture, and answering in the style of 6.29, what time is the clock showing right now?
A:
11.40
